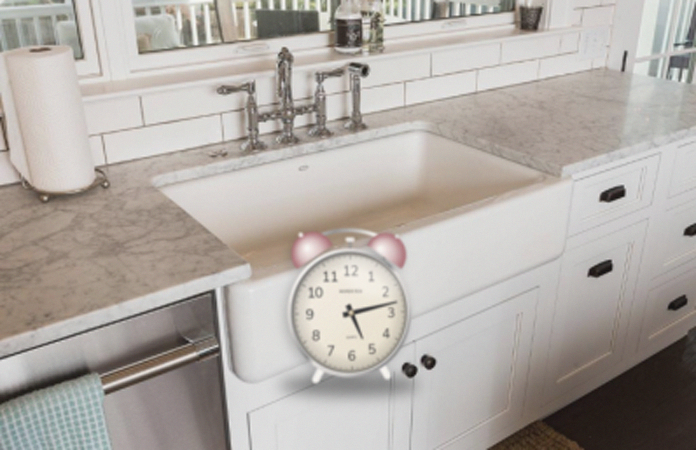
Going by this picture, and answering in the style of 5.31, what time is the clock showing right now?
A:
5.13
